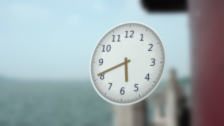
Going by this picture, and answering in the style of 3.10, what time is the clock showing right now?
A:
5.41
